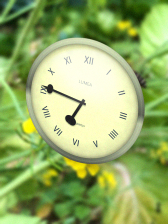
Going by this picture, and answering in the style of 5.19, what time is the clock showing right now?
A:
6.46
